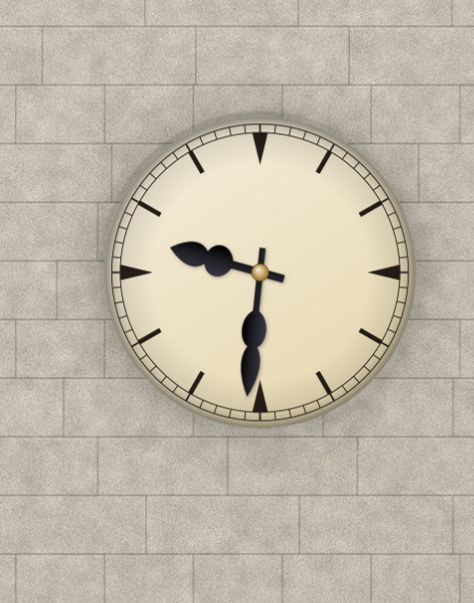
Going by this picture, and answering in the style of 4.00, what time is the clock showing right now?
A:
9.31
